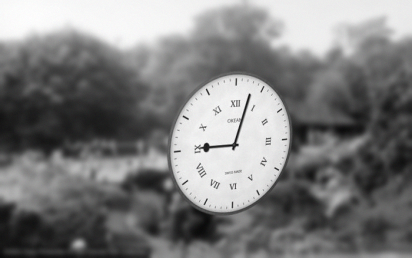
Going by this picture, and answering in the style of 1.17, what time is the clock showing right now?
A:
9.03
